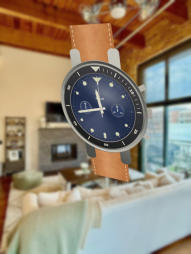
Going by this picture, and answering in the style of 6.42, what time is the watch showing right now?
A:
11.43
